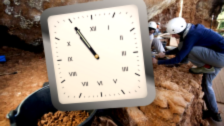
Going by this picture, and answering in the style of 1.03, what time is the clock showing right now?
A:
10.55
